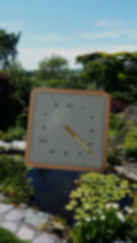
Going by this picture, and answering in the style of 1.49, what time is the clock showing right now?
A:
4.22
